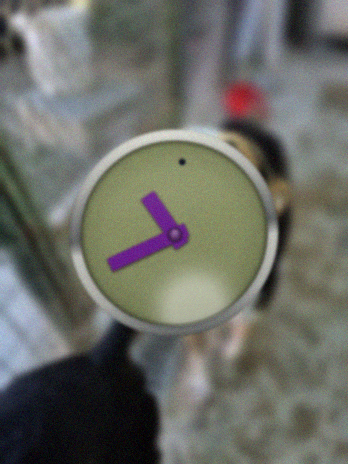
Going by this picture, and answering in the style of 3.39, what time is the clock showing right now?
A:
10.40
